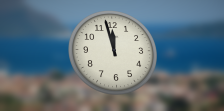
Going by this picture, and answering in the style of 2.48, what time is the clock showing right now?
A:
11.58
